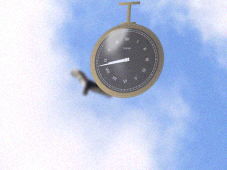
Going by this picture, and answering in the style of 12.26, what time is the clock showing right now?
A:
8.43
